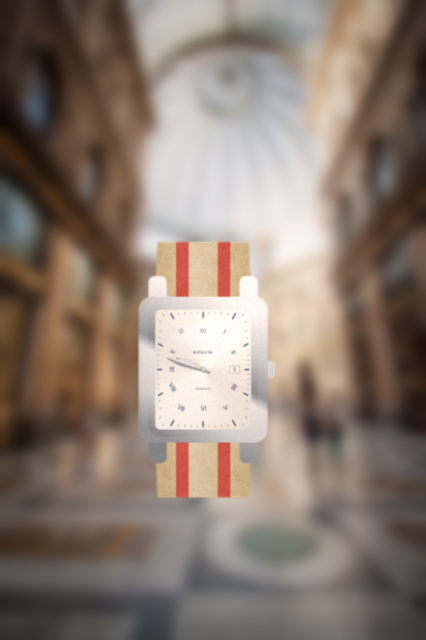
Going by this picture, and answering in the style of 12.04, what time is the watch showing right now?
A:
9.48
